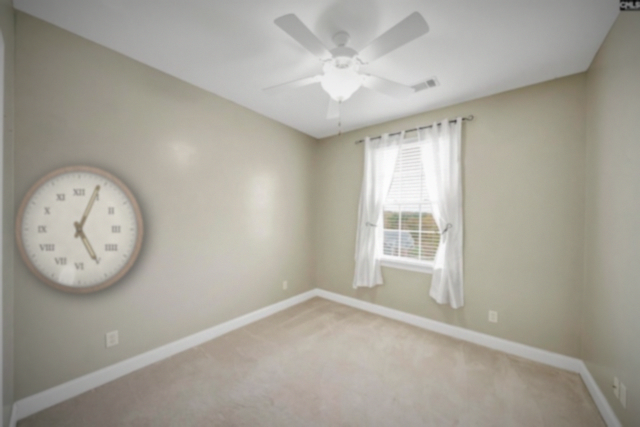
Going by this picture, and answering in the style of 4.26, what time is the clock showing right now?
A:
5.04
